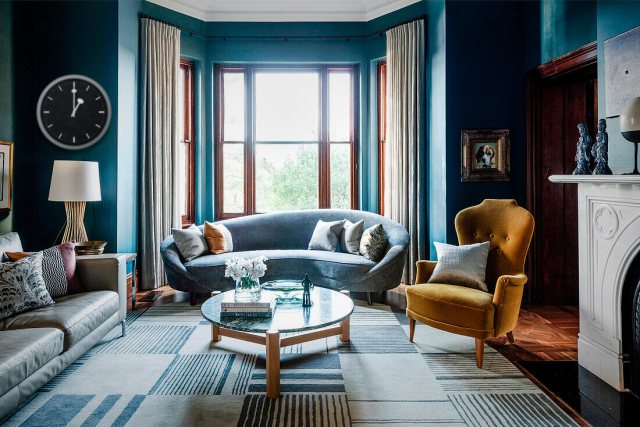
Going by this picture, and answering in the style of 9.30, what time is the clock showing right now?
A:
1.00
